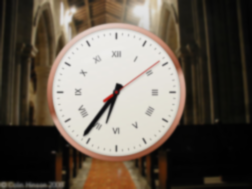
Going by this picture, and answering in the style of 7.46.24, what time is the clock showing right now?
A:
6.36.09
